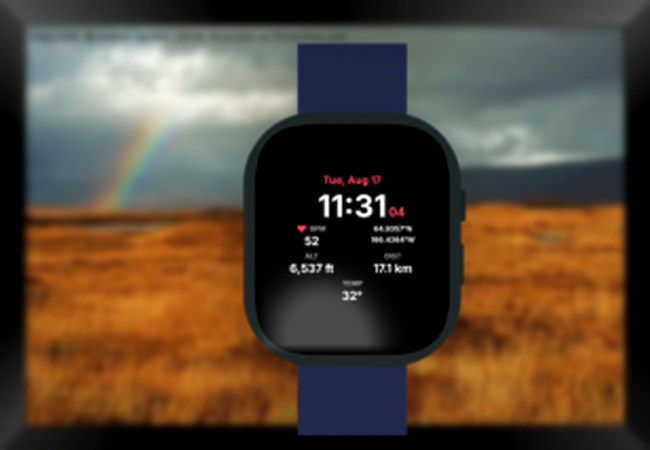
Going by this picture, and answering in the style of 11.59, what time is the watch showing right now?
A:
11.31
